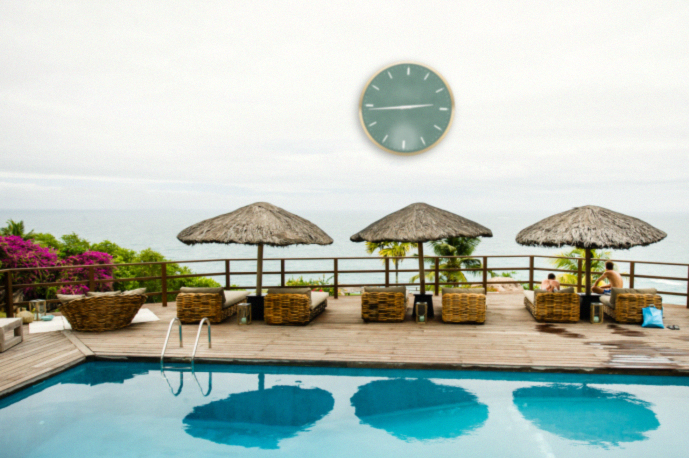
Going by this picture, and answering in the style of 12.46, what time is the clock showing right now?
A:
2.44
